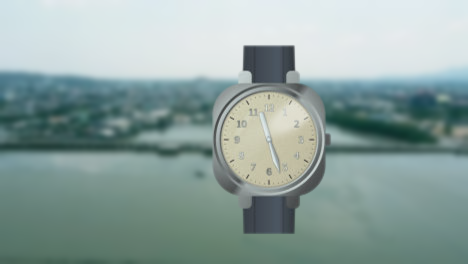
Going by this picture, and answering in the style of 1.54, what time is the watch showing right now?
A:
11.27
